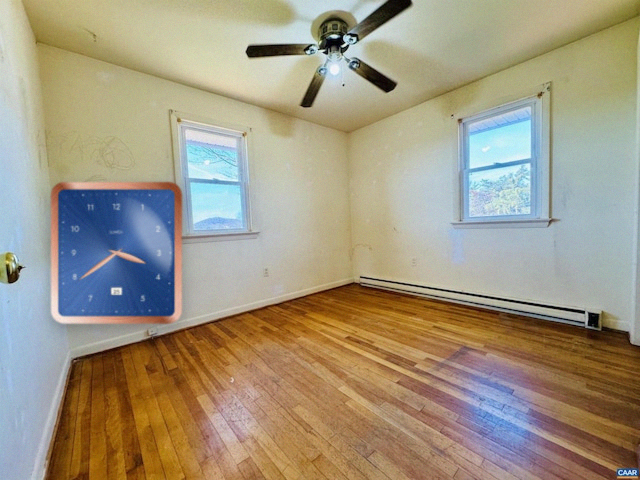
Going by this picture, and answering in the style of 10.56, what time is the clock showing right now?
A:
3.39
